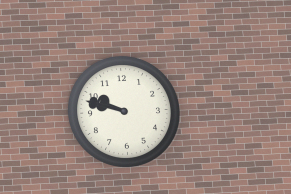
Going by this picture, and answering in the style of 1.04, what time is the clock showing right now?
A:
9.48
